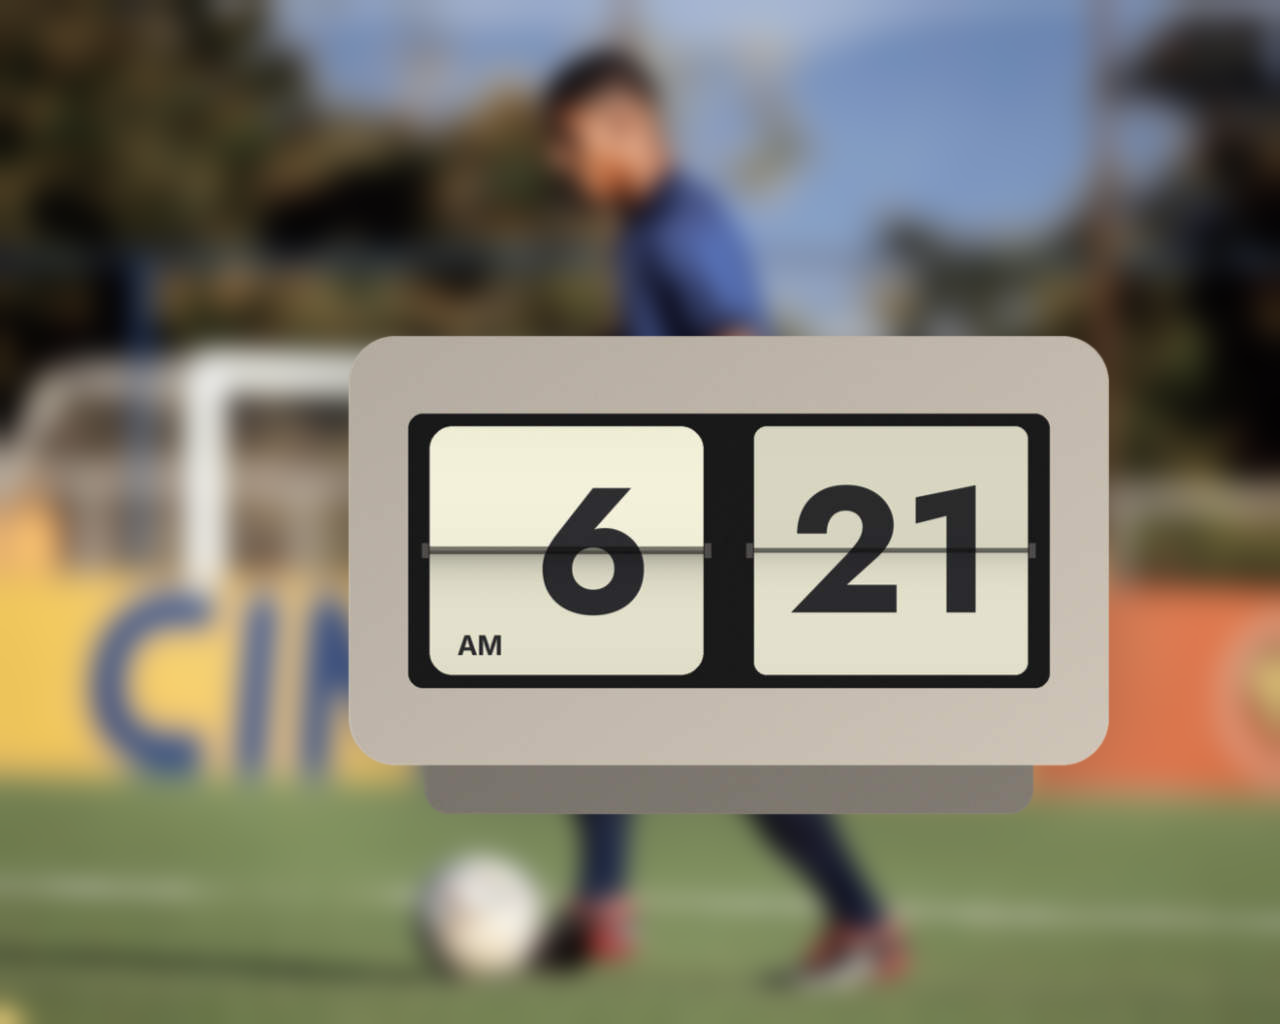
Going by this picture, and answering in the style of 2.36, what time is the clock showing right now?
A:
6.21
